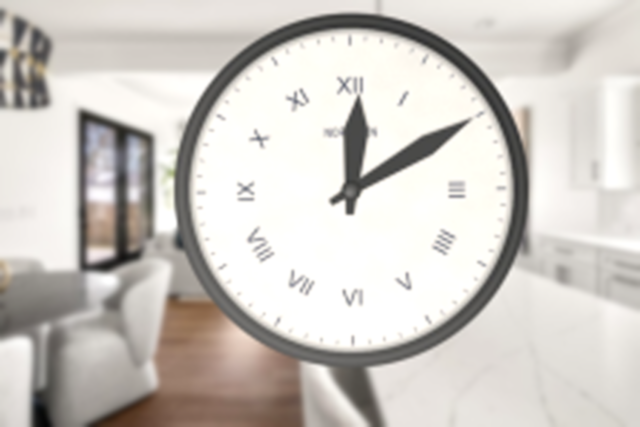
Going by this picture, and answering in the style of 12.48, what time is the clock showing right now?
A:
12.10
